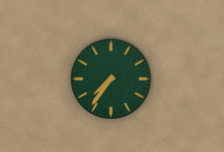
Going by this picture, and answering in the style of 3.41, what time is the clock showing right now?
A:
7.36
